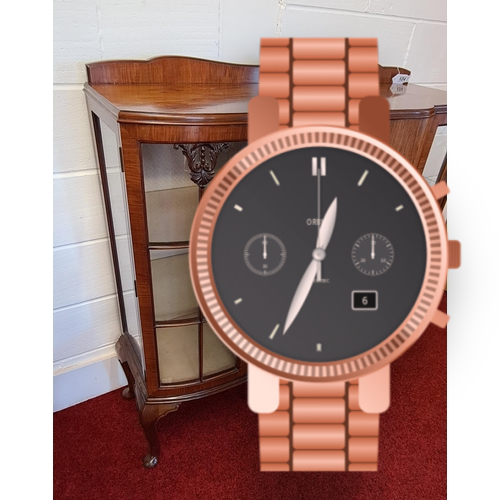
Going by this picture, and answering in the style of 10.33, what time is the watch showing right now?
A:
12.34
